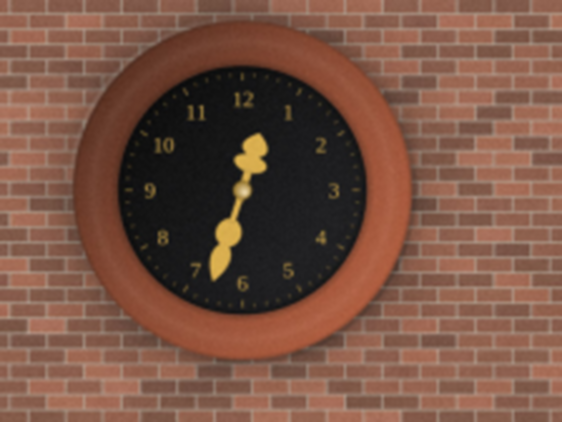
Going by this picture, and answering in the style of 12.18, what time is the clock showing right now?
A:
12.33
